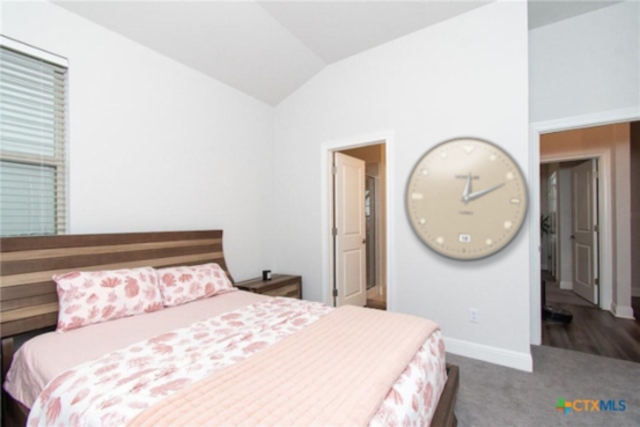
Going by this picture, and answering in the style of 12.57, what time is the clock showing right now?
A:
12.11
